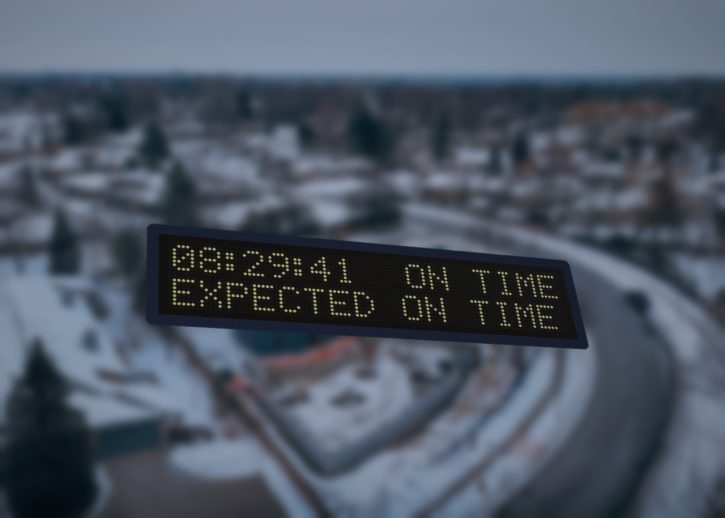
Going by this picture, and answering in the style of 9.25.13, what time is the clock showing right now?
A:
8.29.41
